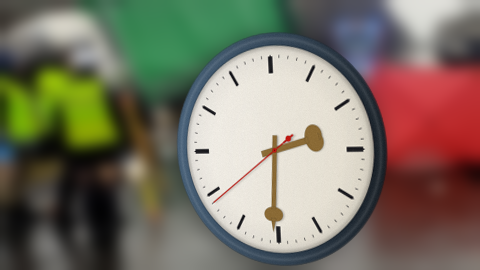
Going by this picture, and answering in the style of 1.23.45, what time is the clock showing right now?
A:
2.30.39
